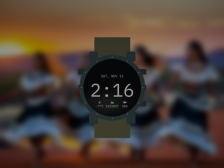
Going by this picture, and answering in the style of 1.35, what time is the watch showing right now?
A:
2.16
